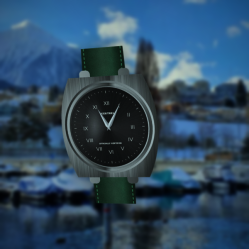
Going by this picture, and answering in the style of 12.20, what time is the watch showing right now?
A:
11.05
